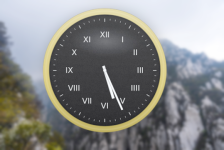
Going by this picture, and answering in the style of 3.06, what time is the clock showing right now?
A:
5.26
